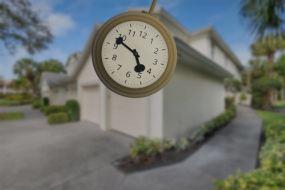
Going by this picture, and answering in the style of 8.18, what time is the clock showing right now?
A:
4.48
